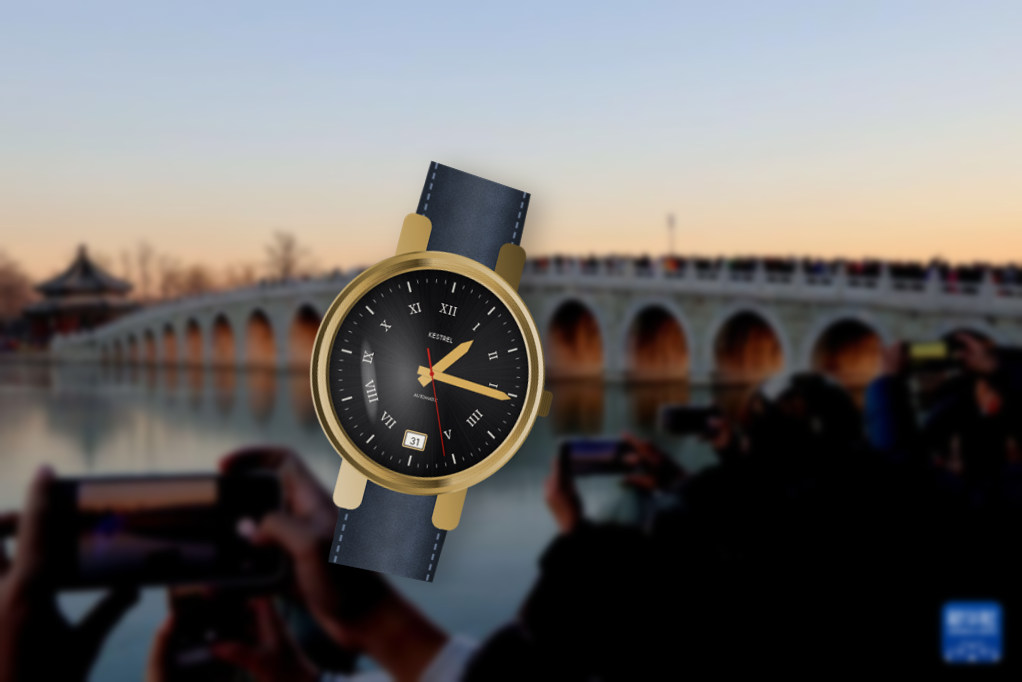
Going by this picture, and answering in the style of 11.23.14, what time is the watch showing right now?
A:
1.15.26
